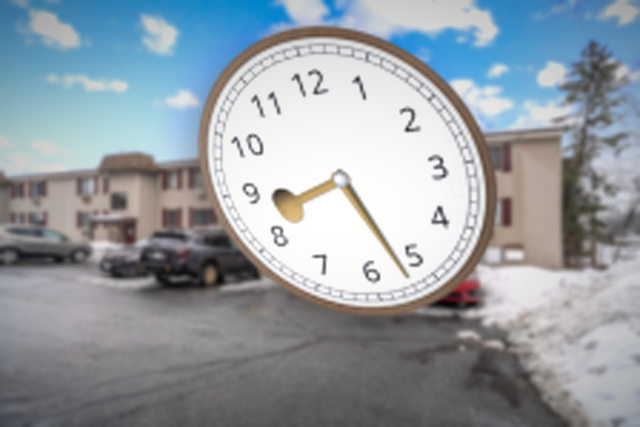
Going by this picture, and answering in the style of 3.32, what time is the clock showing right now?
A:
8.27
